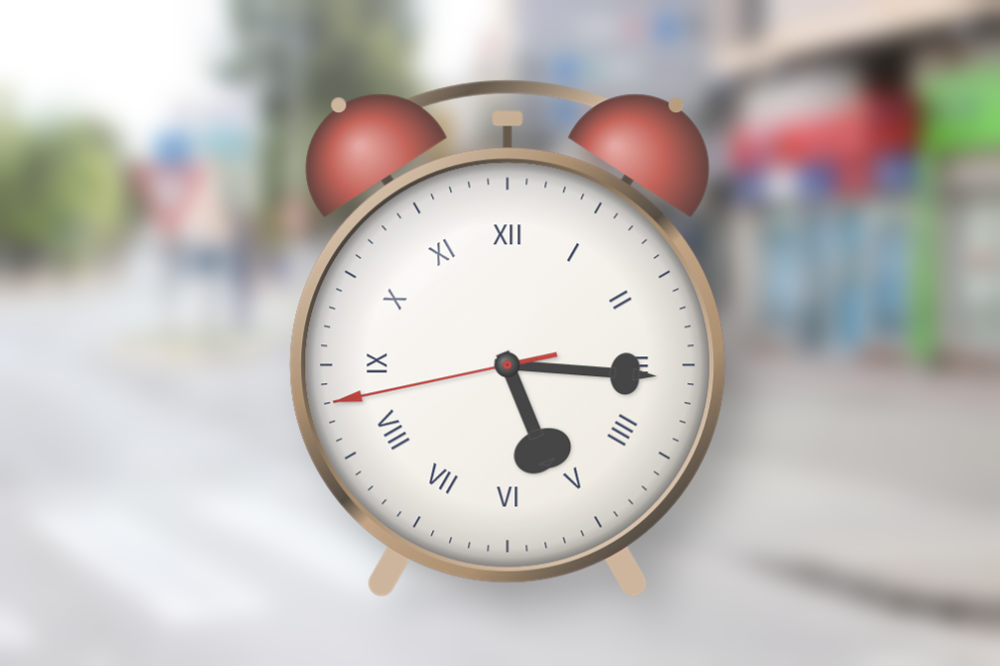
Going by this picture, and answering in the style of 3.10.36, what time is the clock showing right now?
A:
5.15.43
